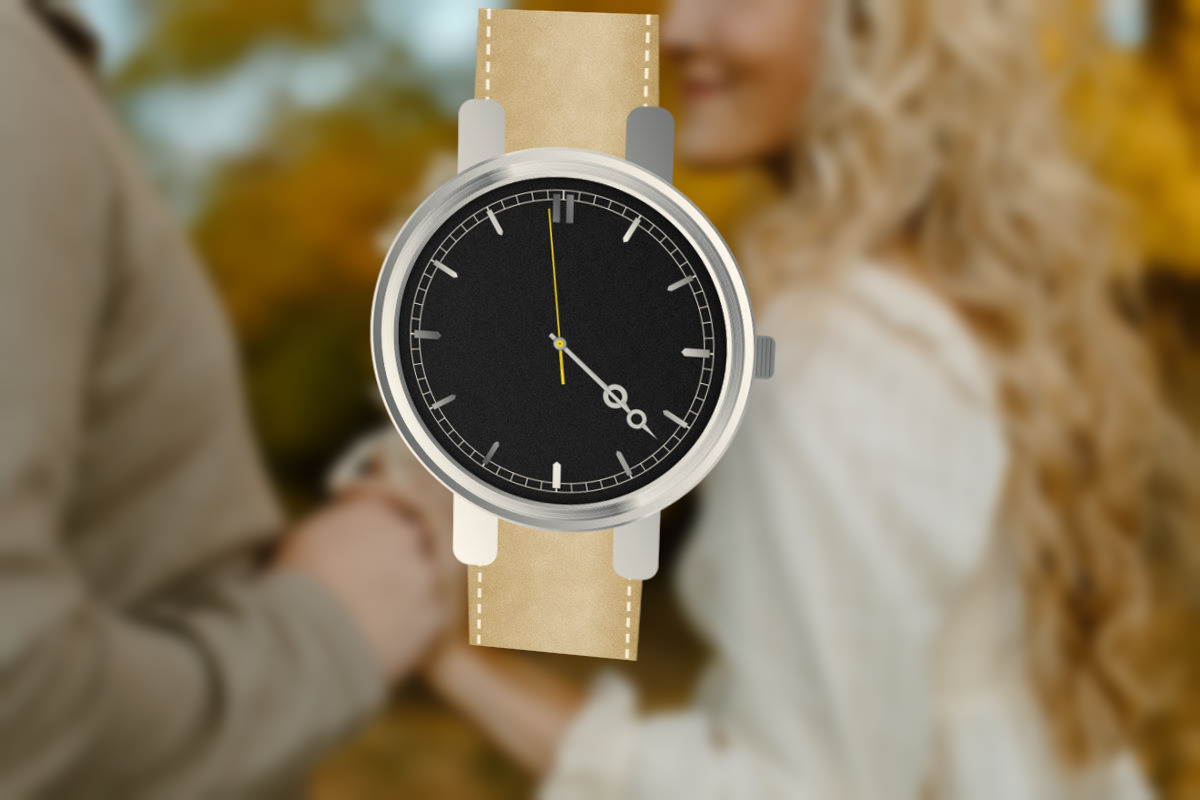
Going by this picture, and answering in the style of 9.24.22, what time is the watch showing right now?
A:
4.21.59
